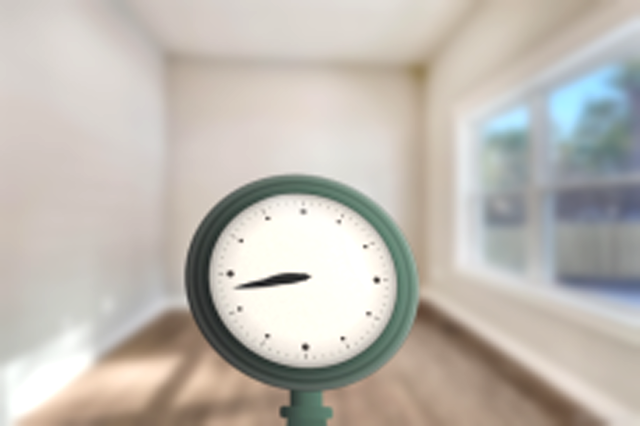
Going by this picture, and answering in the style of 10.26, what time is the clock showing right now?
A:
8.43
